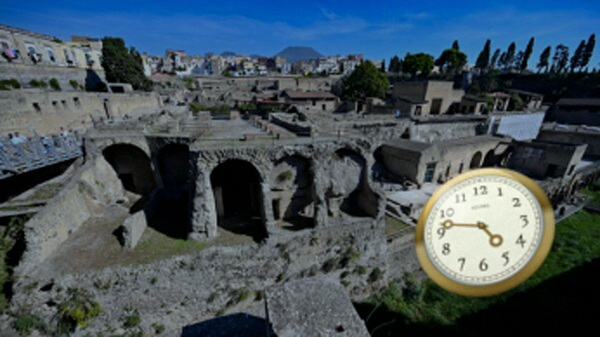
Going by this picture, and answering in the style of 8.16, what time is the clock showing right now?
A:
4.47
